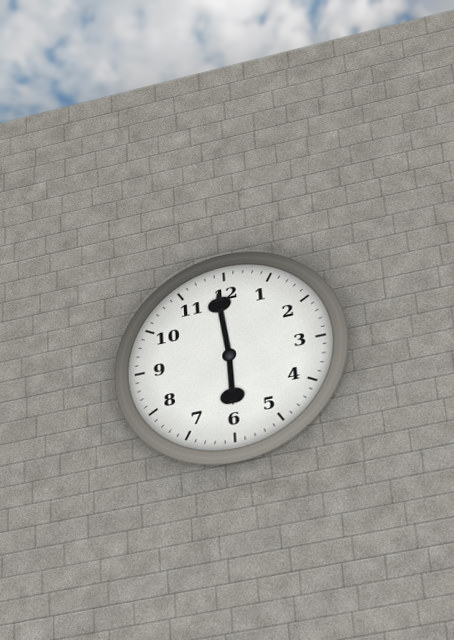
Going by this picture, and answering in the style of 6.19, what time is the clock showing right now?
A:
5.59
